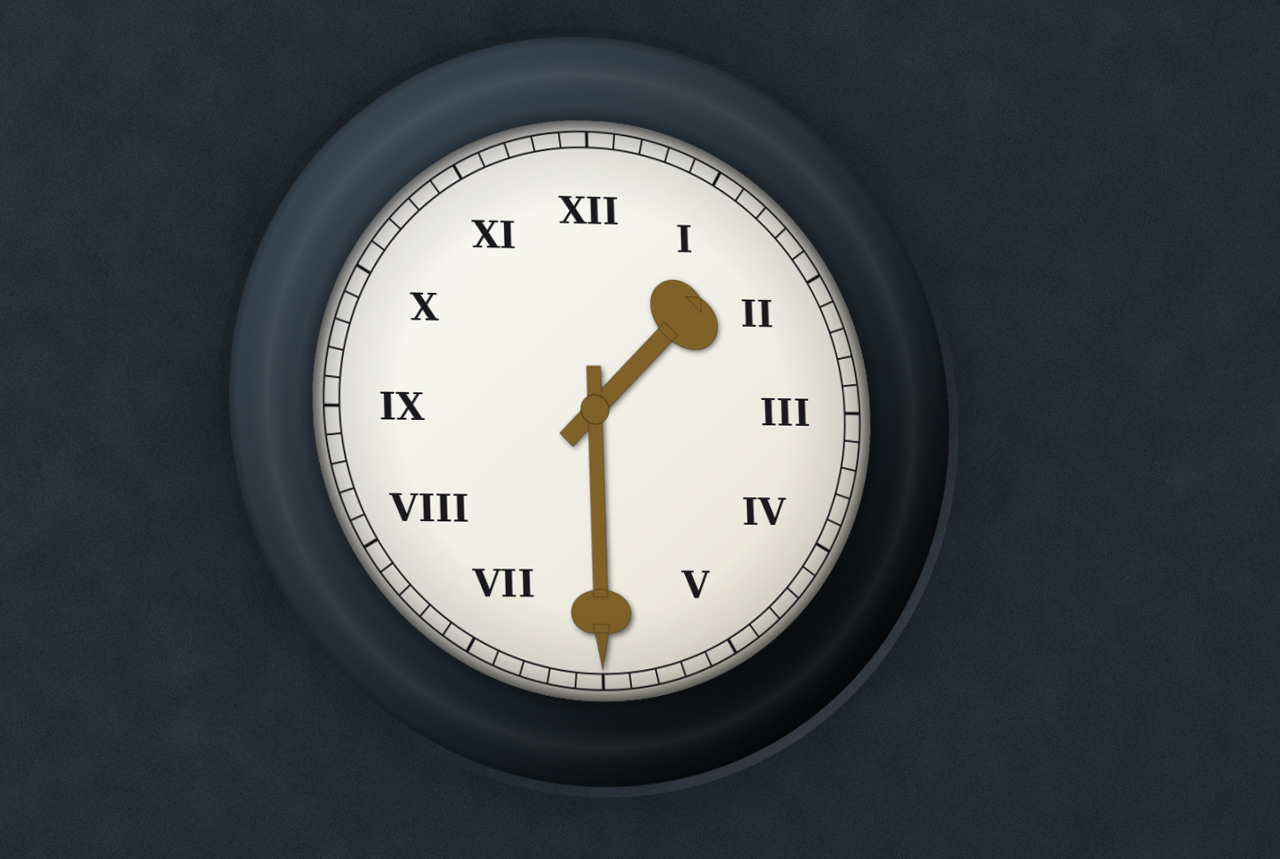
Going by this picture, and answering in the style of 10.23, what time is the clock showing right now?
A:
1.30
